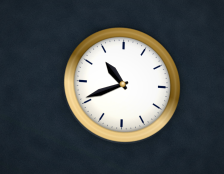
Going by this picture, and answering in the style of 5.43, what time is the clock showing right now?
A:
10.41
